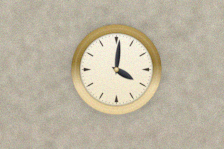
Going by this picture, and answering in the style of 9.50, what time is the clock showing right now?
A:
4.01
